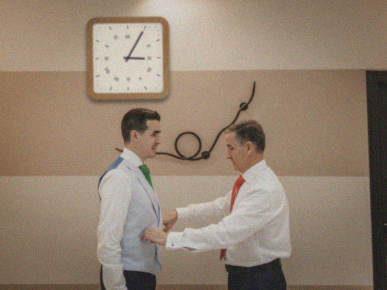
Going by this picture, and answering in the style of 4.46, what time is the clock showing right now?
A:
3.05
